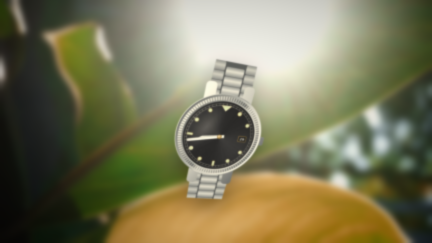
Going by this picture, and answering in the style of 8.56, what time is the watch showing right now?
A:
8.43
